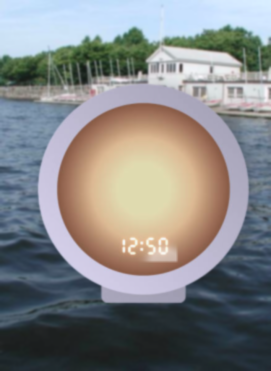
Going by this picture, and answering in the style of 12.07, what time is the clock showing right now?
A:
12.50
